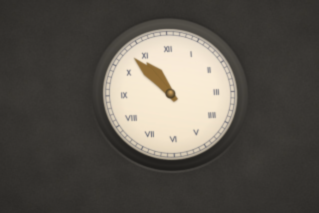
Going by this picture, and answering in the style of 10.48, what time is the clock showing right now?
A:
10.53
